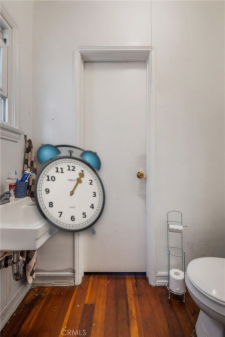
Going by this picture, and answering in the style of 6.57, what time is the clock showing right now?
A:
1.05
